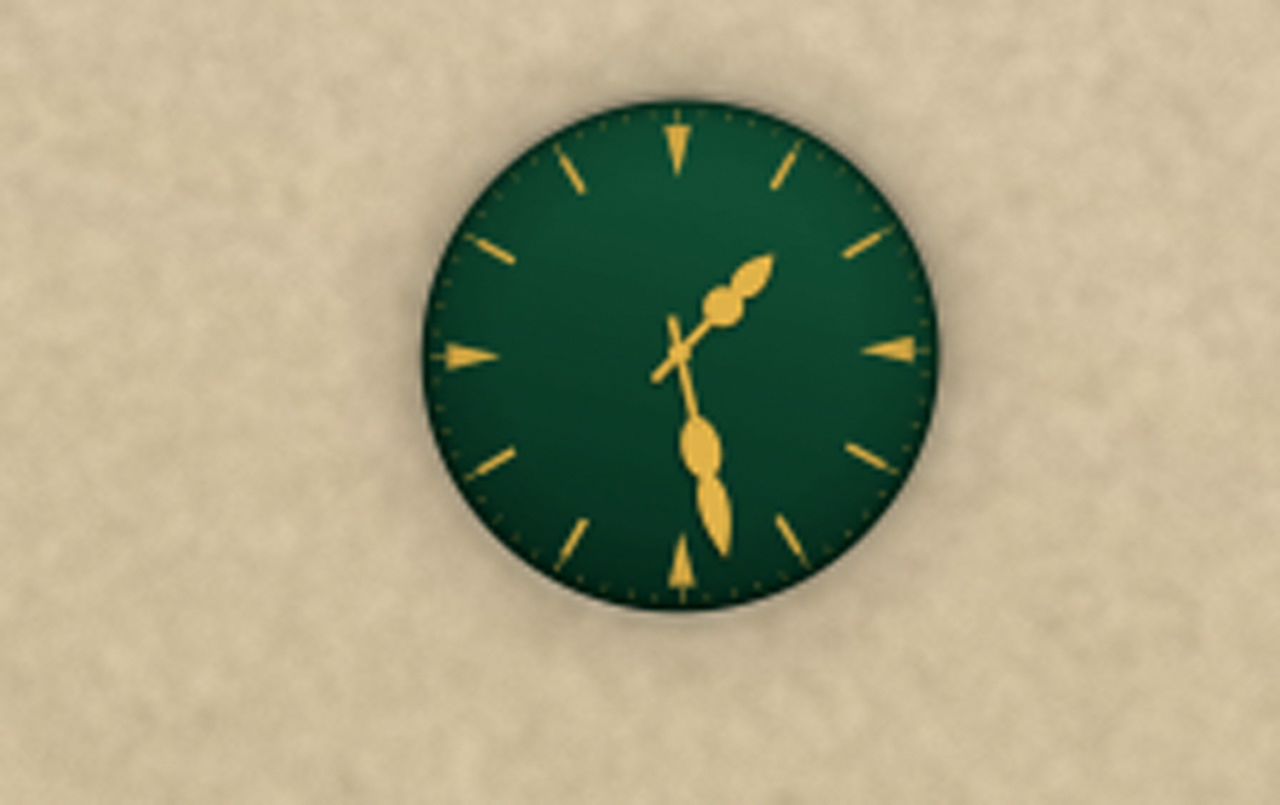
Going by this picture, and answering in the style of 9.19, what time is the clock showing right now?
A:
1.28
